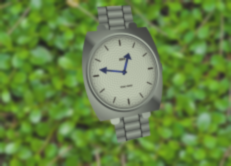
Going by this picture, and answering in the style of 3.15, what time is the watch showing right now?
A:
12.47
